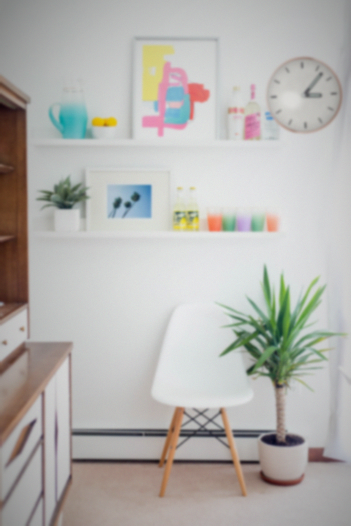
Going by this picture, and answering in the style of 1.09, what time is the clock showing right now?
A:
3.07
